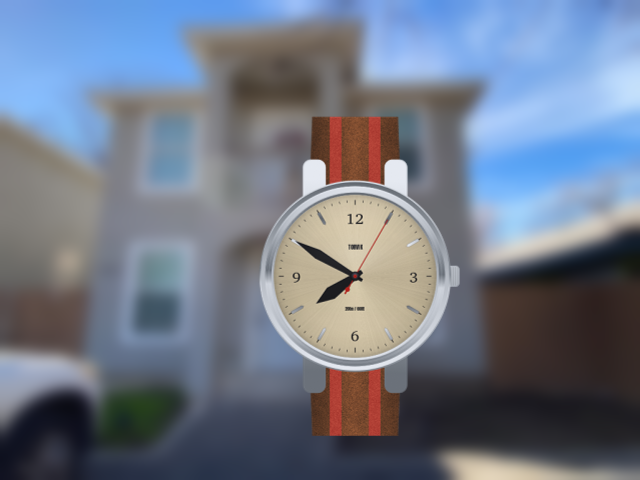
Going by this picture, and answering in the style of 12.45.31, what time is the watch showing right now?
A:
7.50.05
